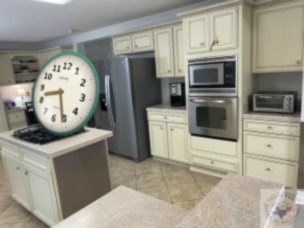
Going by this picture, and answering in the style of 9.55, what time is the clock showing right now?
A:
8.26
